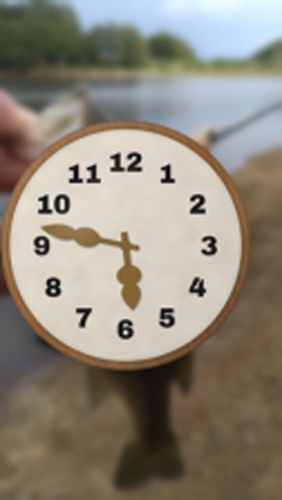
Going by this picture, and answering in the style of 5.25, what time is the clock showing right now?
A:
5.47
